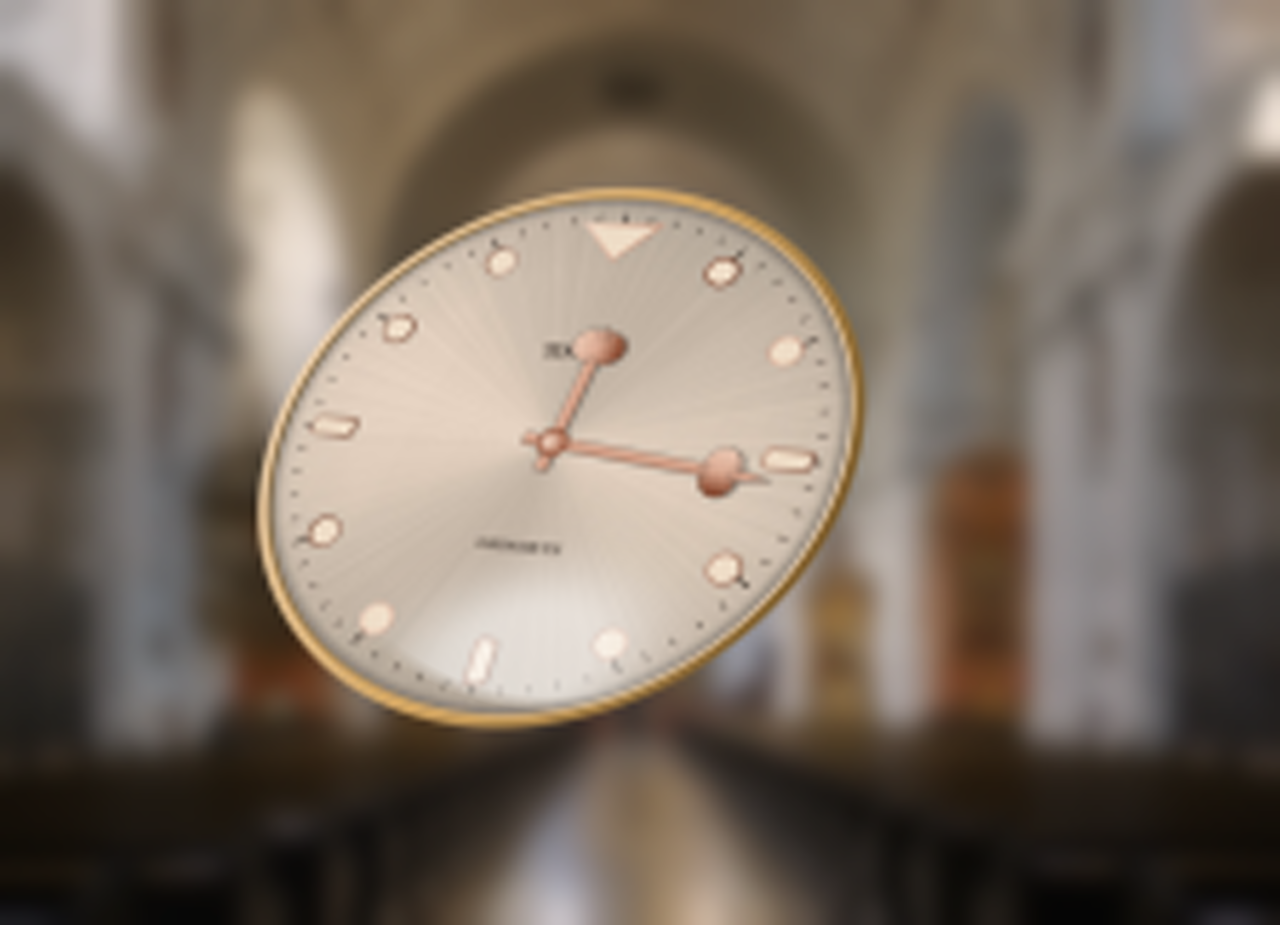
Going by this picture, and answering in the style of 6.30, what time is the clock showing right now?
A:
12.16
